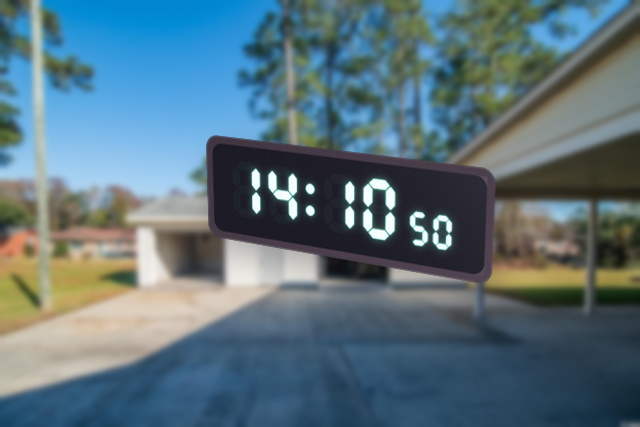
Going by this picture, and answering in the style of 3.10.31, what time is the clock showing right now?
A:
14.10.50
